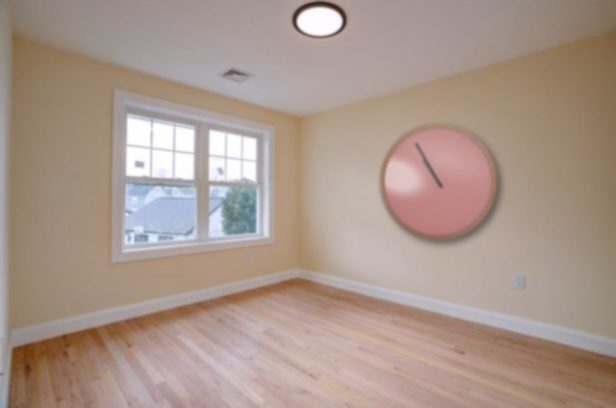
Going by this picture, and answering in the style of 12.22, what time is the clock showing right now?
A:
10.55
